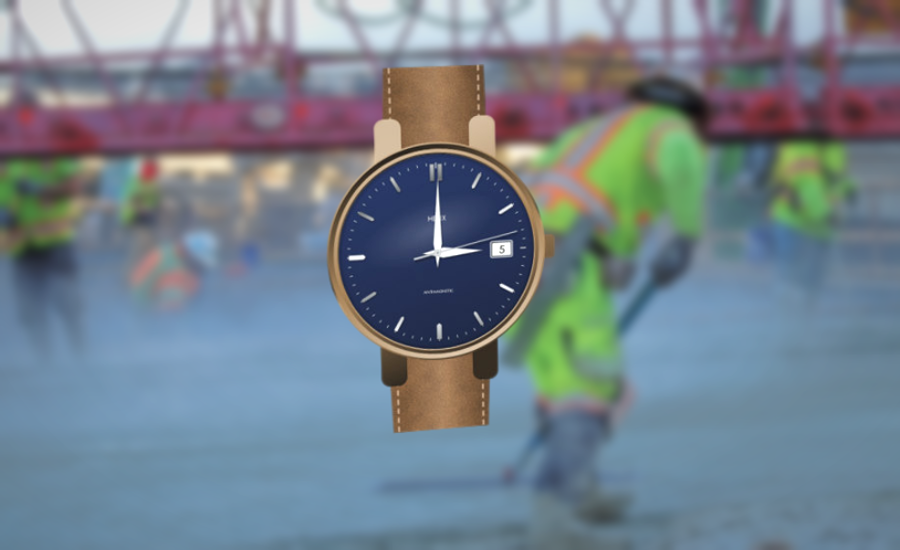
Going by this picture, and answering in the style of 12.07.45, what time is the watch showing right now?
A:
3.00.13
